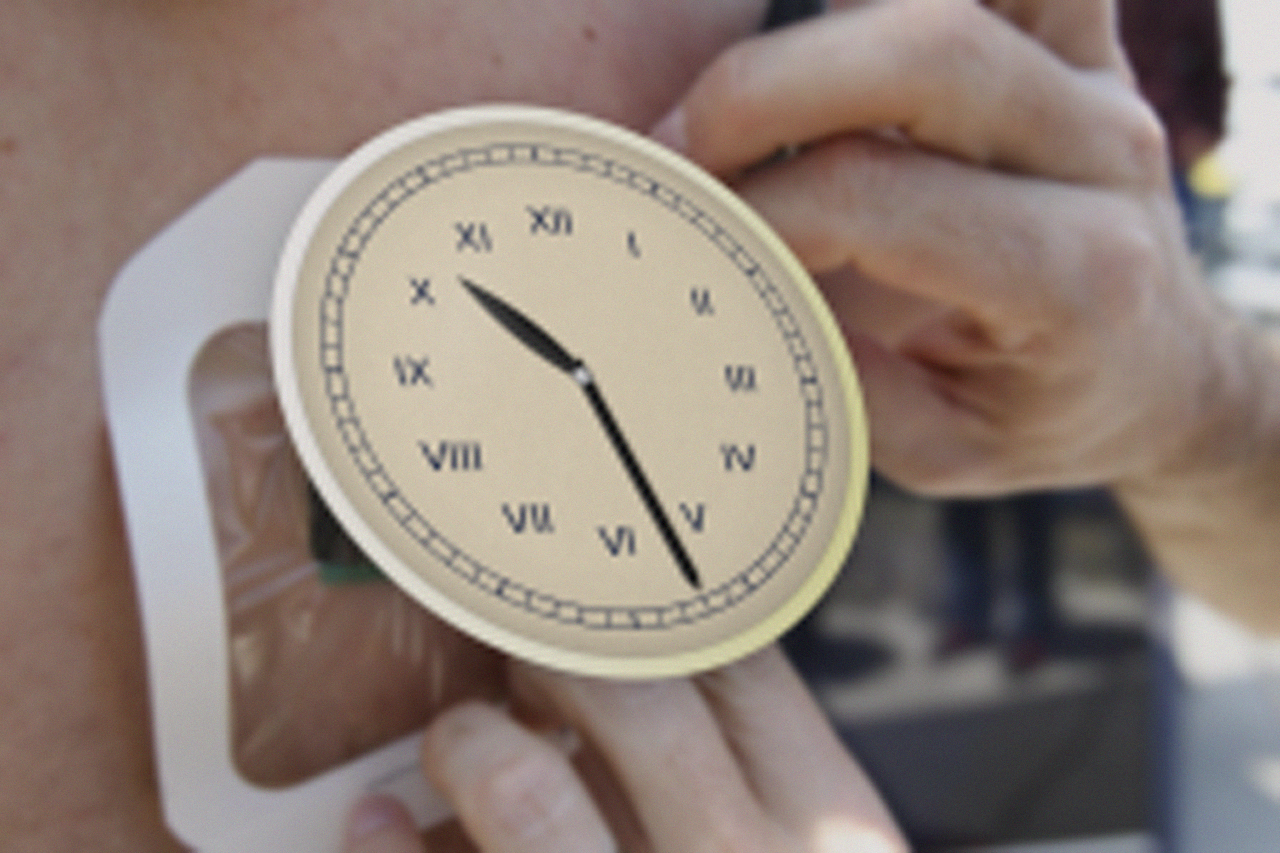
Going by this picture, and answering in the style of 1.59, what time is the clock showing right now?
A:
10.27
